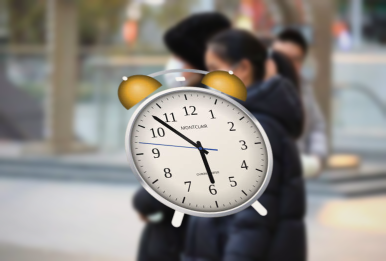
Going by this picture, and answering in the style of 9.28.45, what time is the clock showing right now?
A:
5.52.47
